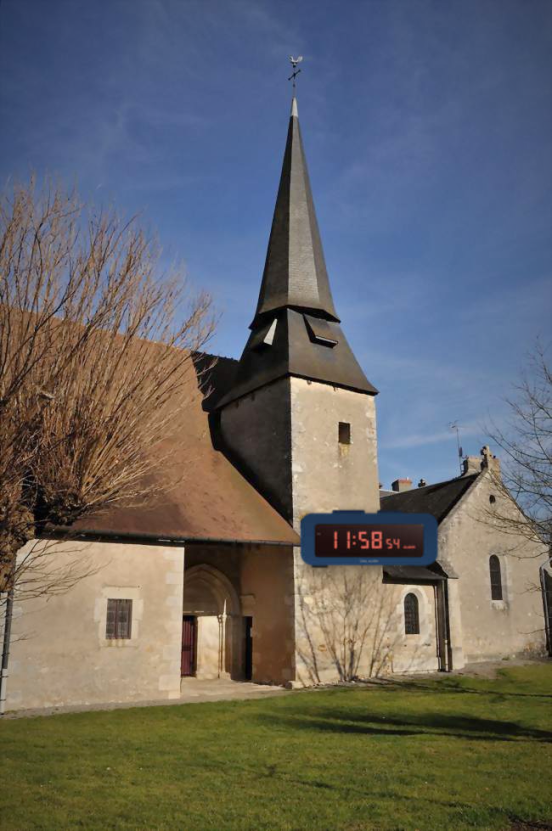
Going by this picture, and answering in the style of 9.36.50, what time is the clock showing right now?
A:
11.58.54
